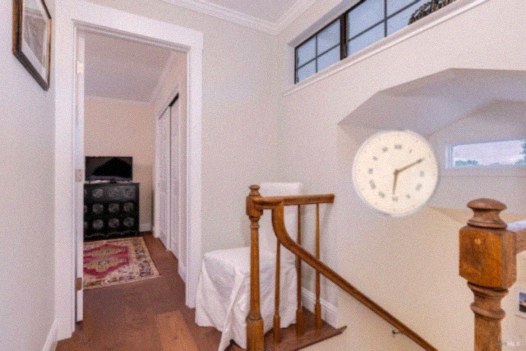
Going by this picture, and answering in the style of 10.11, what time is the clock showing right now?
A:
6.10
